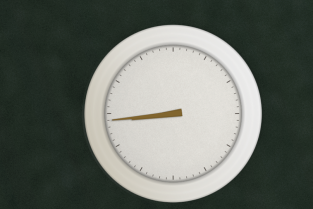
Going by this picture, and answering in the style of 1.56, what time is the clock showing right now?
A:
8.44
